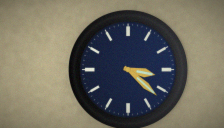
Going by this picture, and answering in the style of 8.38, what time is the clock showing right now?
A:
3.22
